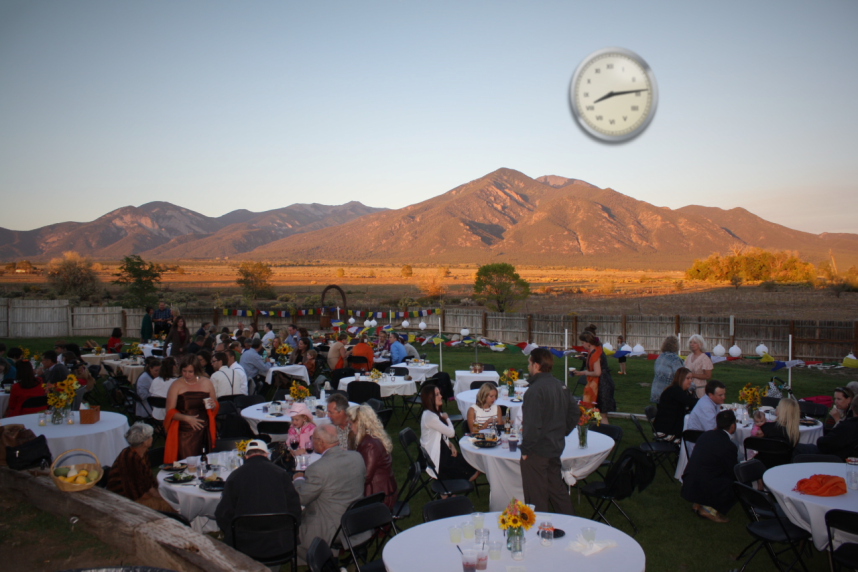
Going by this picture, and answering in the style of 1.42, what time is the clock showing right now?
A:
8.14
